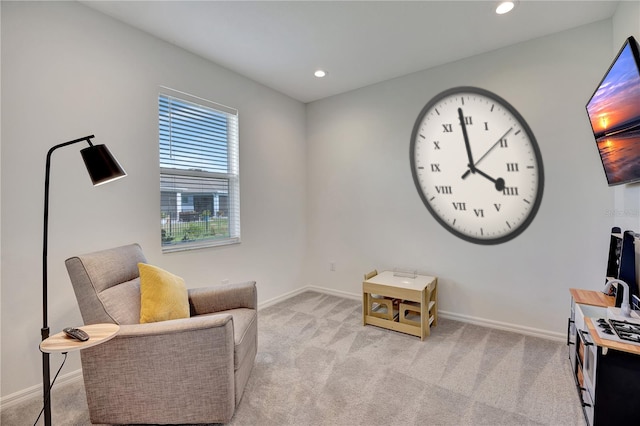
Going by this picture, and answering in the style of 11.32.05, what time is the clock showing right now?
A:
3.59.09
